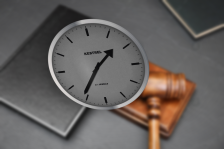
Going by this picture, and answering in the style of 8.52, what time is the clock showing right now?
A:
1.36
